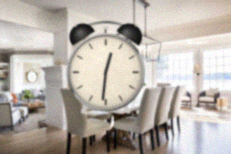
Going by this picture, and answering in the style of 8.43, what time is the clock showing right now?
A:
12.31
